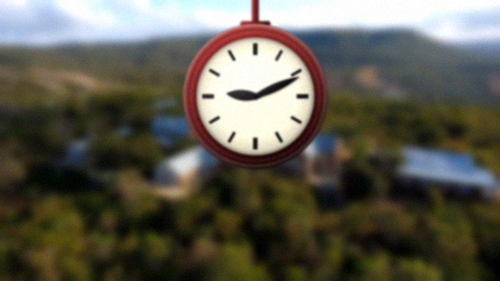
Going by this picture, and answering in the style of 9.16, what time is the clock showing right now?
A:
9.11
